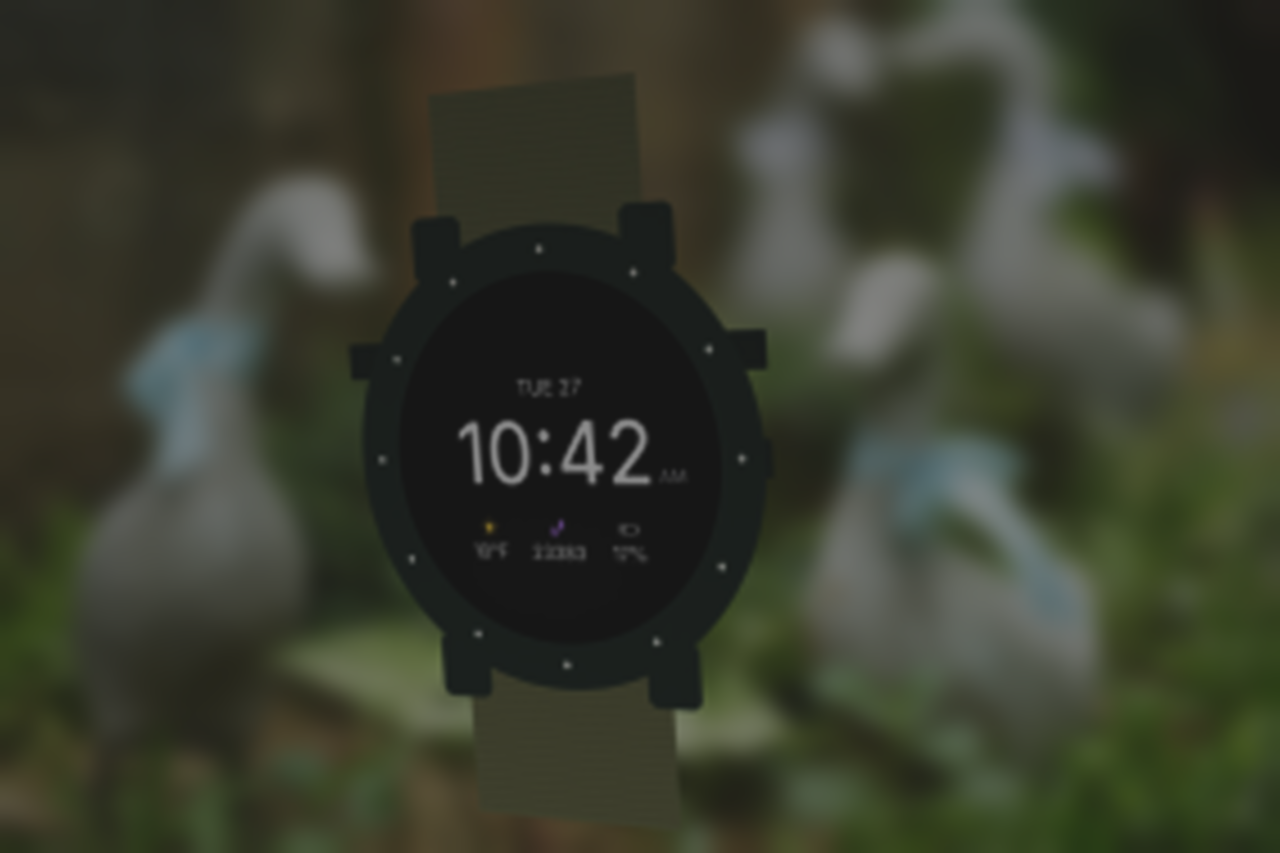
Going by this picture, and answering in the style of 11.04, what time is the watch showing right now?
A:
10.42
